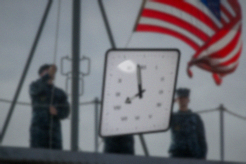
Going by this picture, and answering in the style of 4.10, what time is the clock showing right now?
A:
7.58
